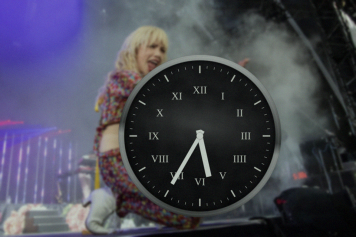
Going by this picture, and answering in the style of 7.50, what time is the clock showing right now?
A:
5.35
